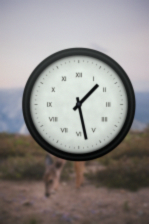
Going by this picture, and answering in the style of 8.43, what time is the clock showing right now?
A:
1.28
